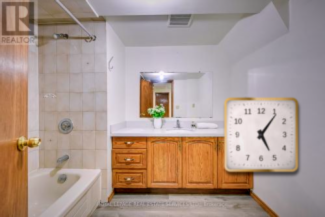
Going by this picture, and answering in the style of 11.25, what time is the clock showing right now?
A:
5.06
